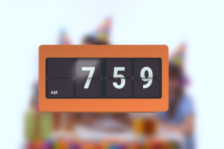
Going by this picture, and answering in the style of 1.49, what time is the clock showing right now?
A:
7.59
